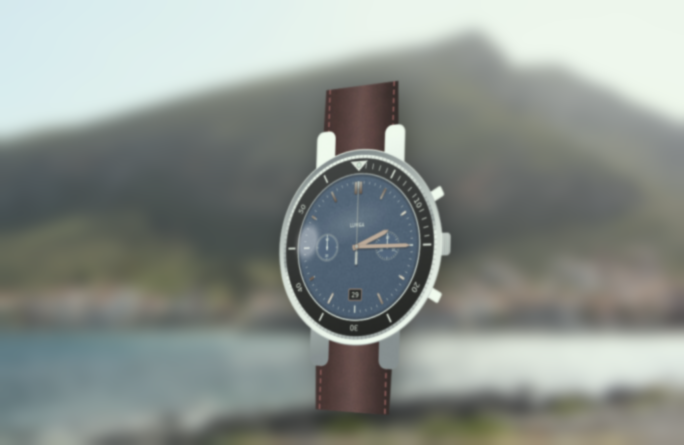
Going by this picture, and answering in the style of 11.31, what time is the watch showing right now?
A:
2.15
